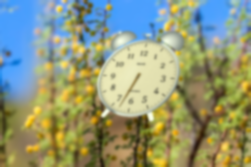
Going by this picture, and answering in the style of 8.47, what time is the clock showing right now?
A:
6.33
